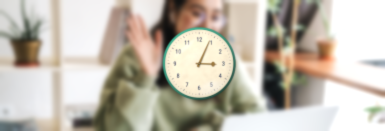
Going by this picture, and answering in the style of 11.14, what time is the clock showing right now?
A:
3.04
